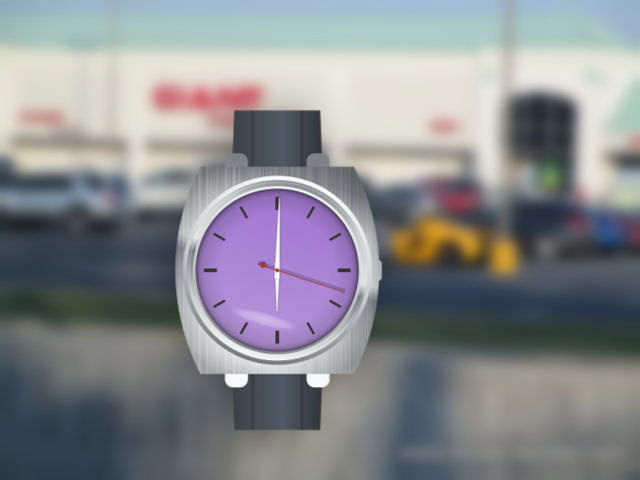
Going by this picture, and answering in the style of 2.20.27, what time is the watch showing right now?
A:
6.00.18
